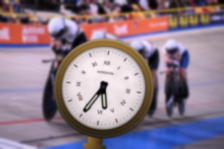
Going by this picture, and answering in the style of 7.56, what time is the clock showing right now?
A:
5.35
